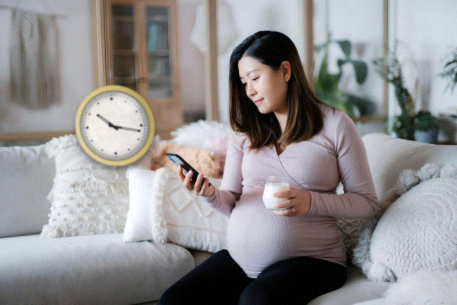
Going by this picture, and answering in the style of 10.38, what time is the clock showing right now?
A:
10.17
